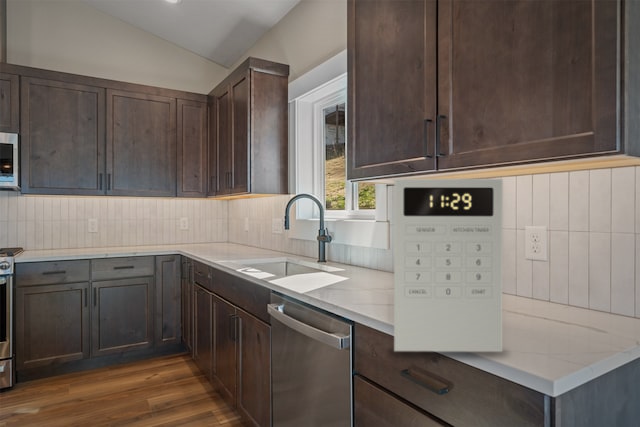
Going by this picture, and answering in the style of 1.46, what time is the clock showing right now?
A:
11.29
